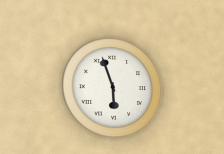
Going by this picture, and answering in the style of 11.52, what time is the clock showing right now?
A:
5.57
